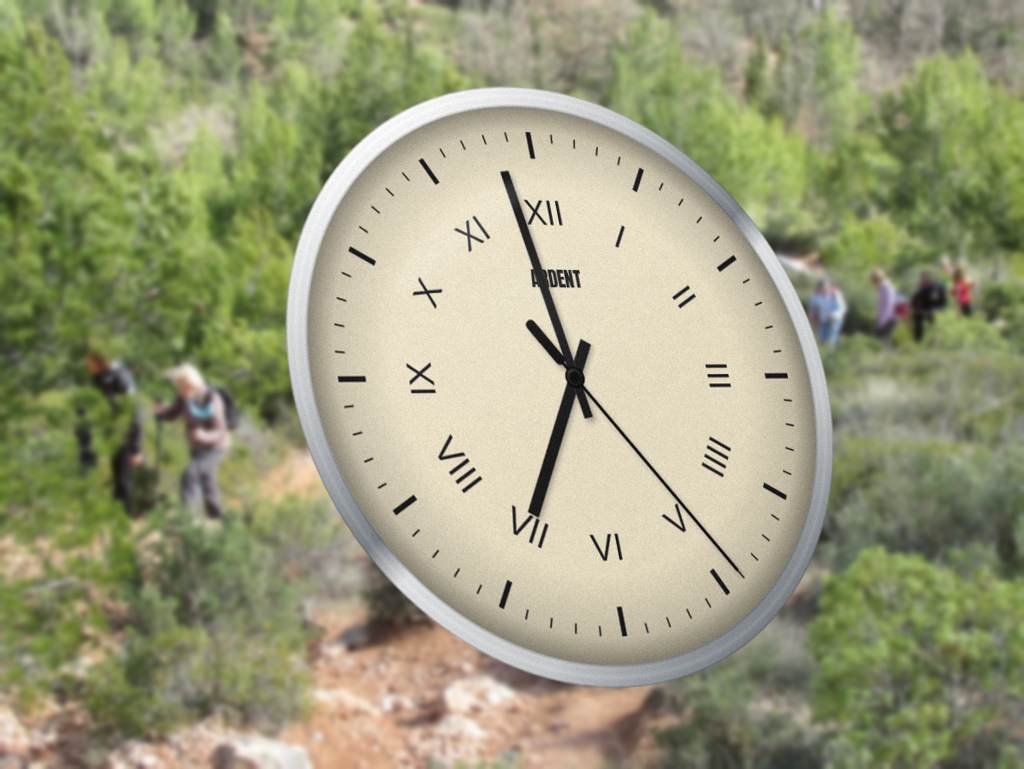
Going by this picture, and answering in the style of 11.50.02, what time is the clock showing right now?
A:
6.58.24
